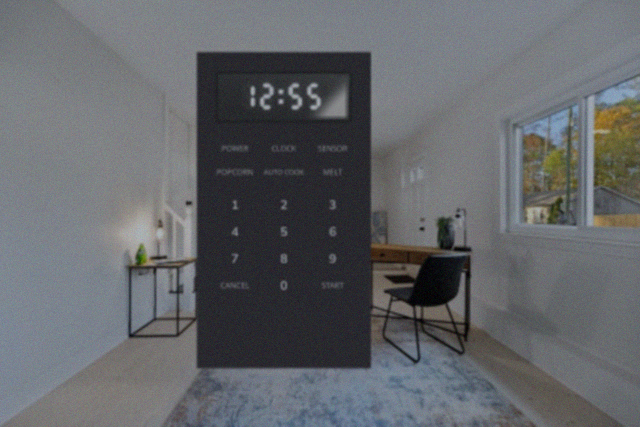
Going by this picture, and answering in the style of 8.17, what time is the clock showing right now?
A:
12.55
